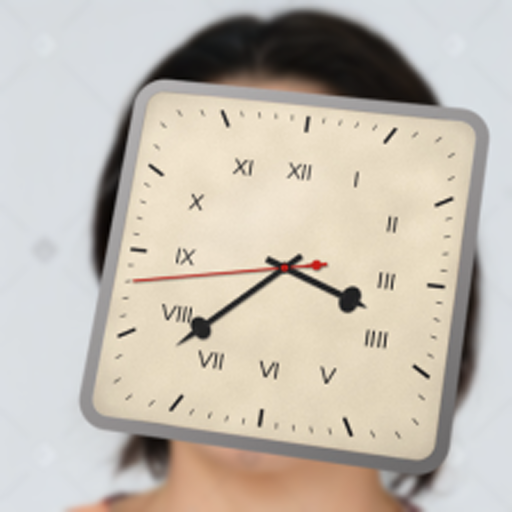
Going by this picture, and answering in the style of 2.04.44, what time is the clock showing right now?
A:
3.37.43
